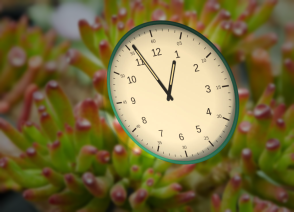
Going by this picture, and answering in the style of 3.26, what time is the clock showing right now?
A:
12.56
